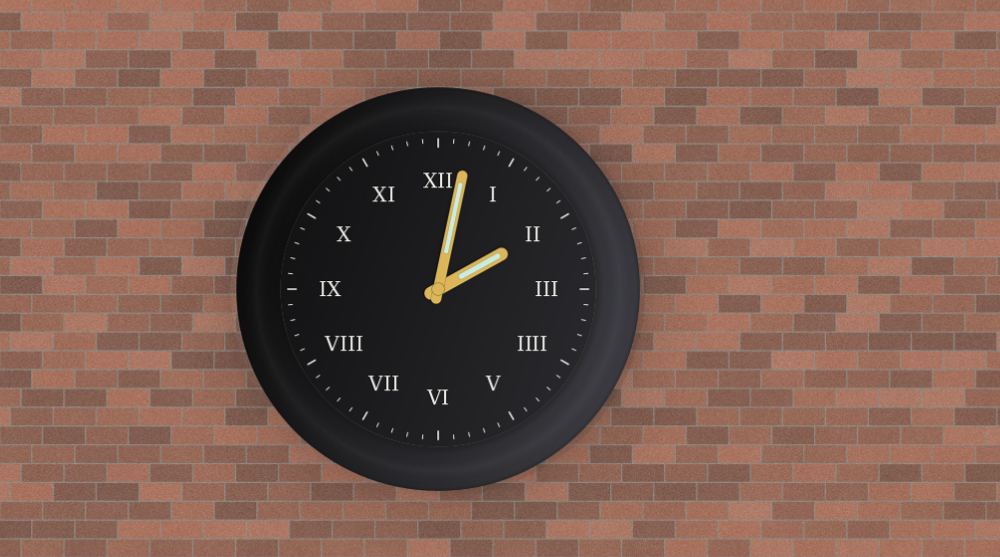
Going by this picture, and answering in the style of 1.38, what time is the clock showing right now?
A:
2.02
